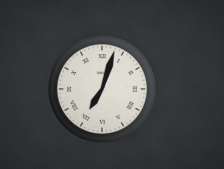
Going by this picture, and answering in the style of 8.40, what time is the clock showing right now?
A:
7.03
